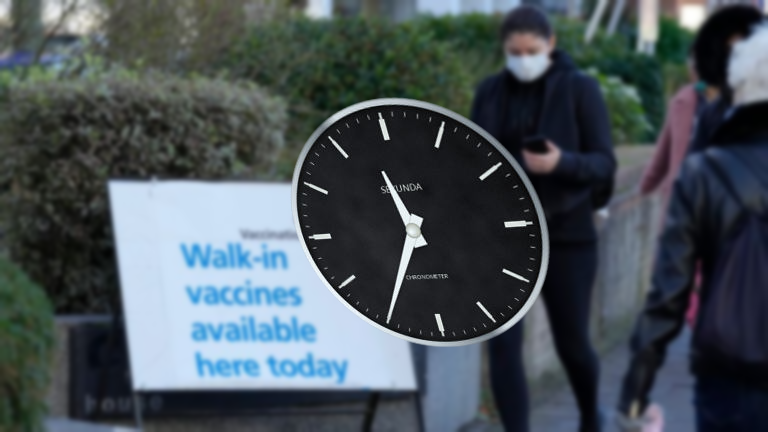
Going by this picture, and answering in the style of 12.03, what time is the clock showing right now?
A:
11.35
